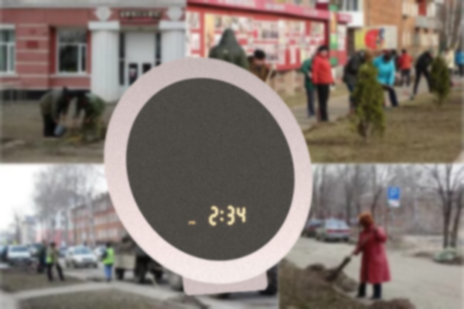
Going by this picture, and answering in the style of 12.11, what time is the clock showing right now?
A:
2.34
